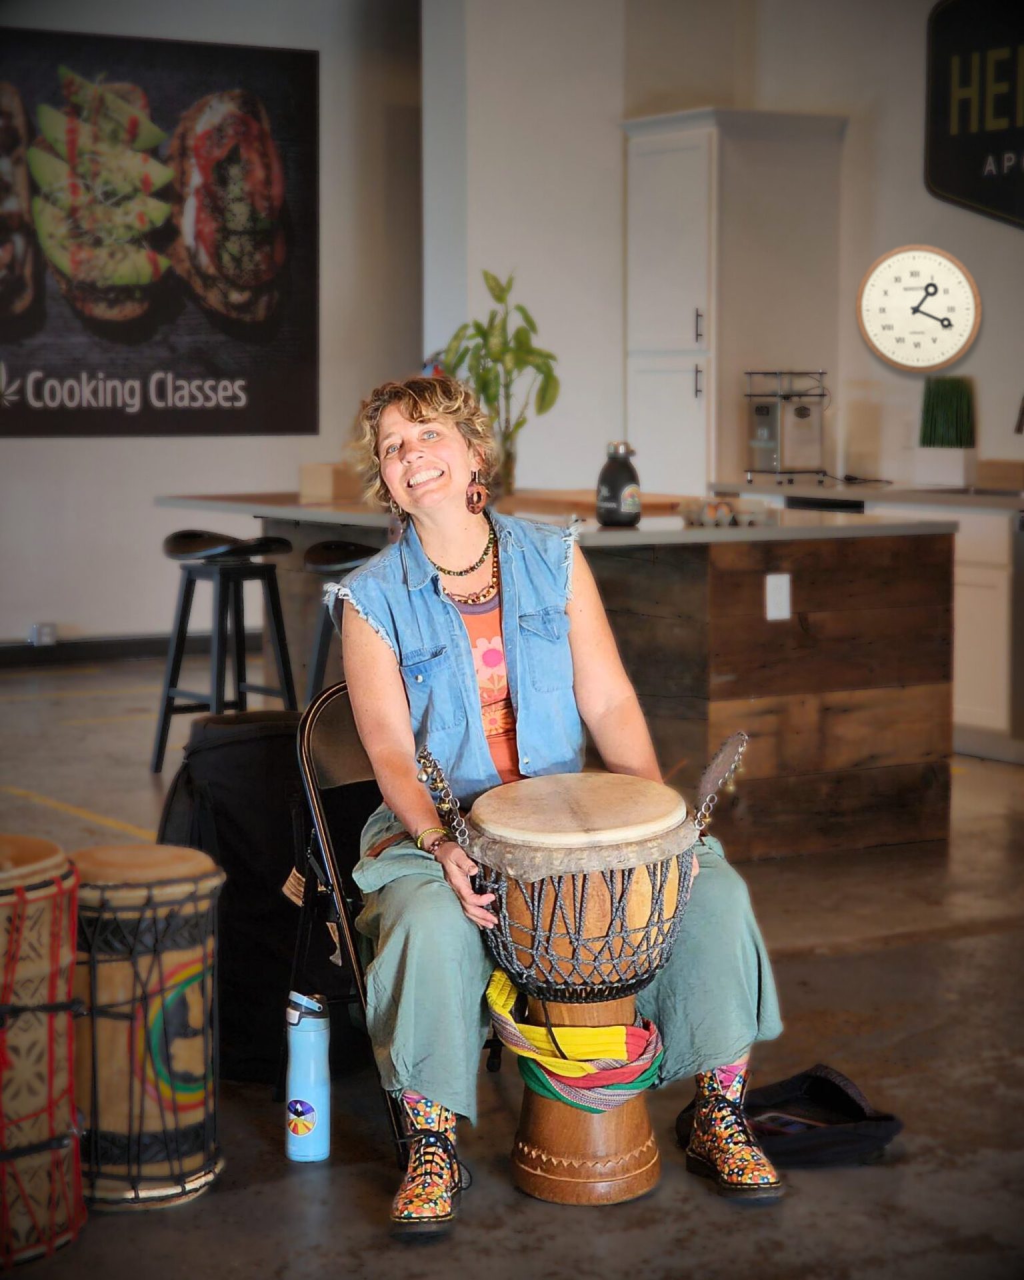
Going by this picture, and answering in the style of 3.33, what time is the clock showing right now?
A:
1.19
